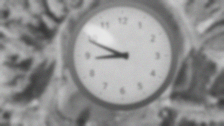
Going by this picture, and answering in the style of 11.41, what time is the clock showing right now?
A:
8.49
